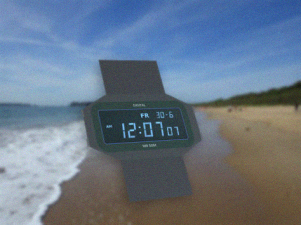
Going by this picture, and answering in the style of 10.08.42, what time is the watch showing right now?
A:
12.07.07
